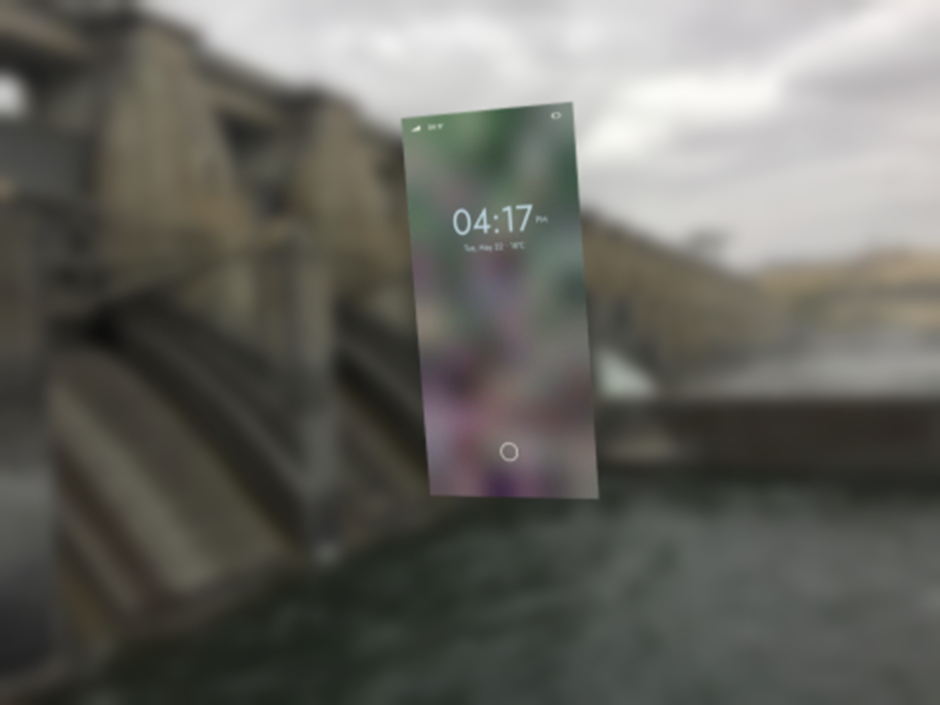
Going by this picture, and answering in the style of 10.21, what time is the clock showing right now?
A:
4.17
